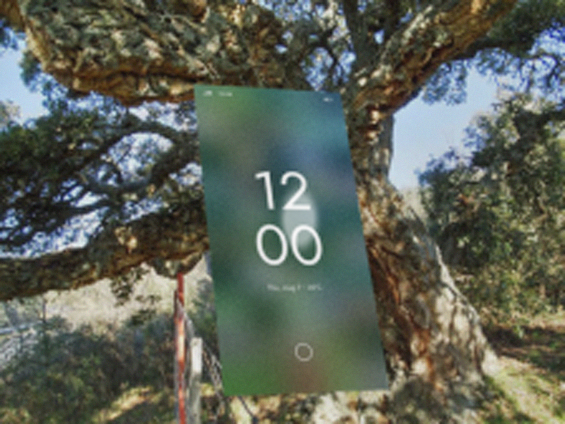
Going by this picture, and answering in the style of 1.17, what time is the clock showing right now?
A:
12.00
